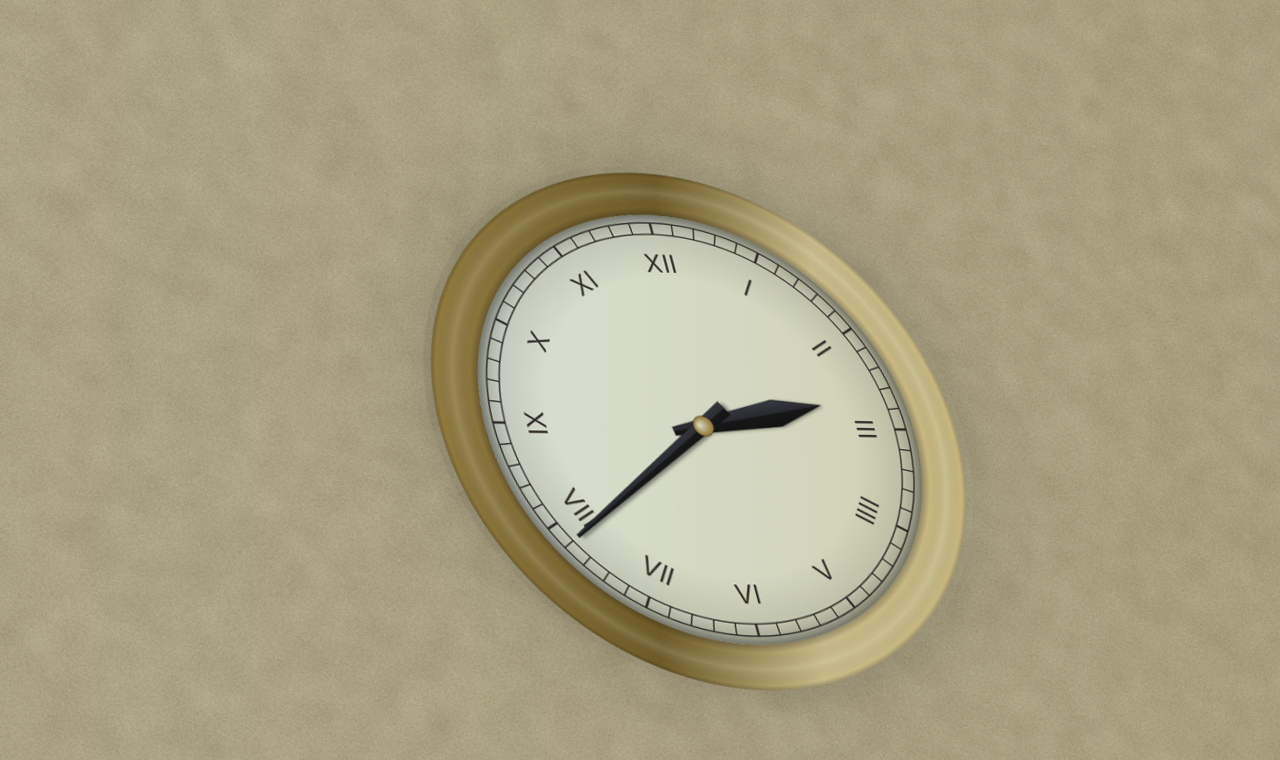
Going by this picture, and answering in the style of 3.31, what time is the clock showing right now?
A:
2.39
